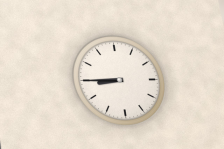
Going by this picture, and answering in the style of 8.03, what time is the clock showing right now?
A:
8.45
